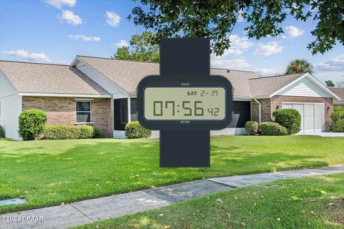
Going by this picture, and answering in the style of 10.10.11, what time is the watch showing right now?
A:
7.56.42
